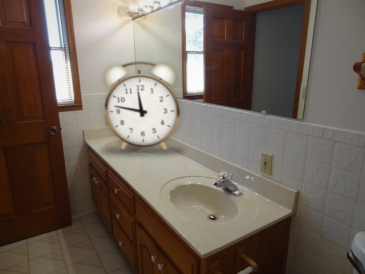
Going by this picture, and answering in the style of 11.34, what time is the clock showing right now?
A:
11.47
